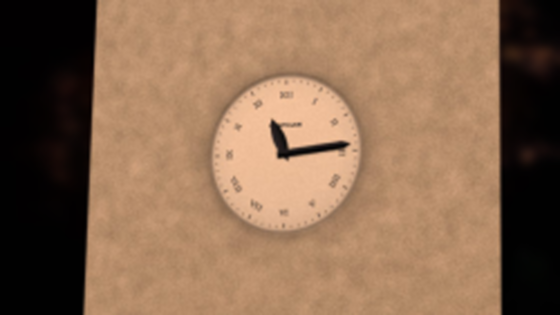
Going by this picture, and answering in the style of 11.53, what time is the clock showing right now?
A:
11.14
